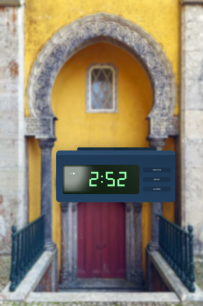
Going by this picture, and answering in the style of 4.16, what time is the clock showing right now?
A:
2.52
